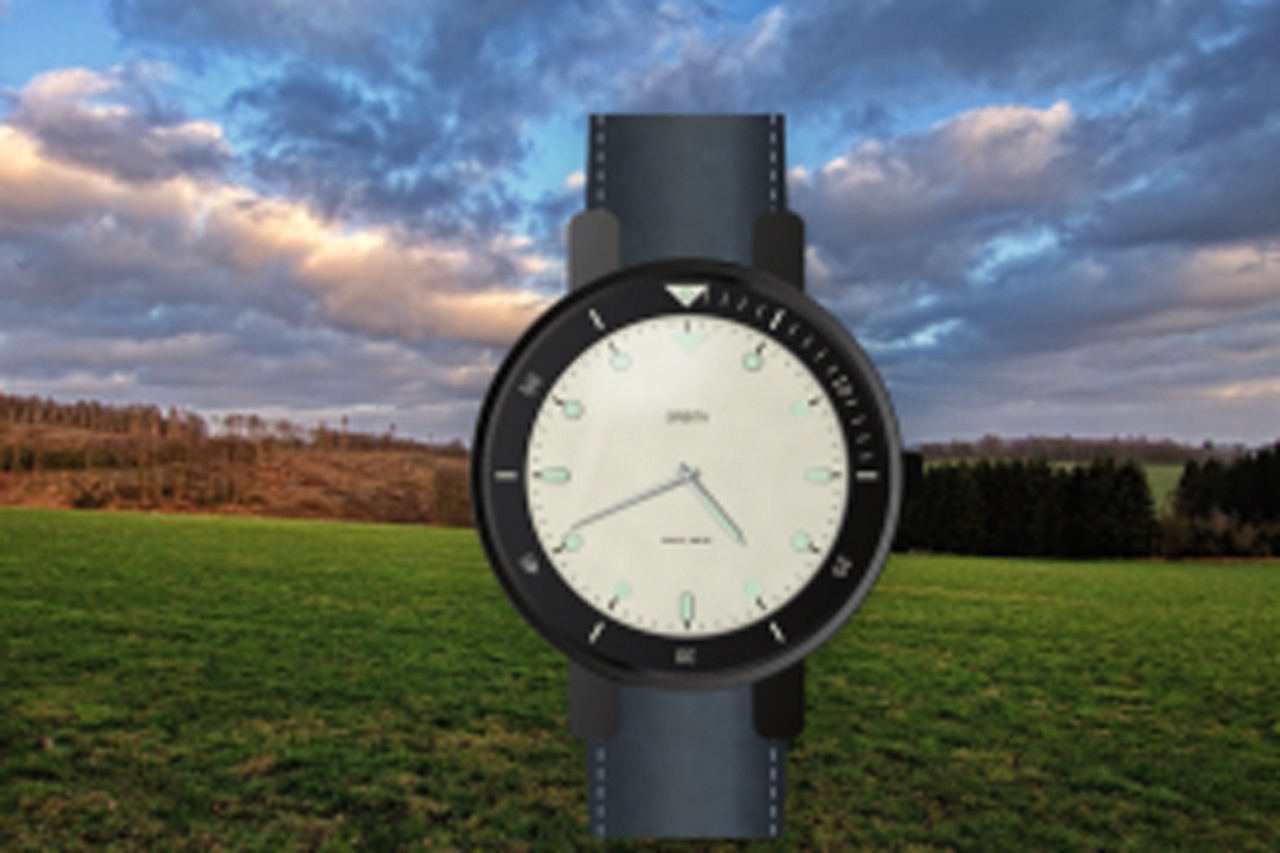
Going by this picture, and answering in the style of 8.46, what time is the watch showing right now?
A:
4.41
